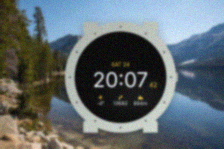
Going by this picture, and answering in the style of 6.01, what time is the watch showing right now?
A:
20.07
